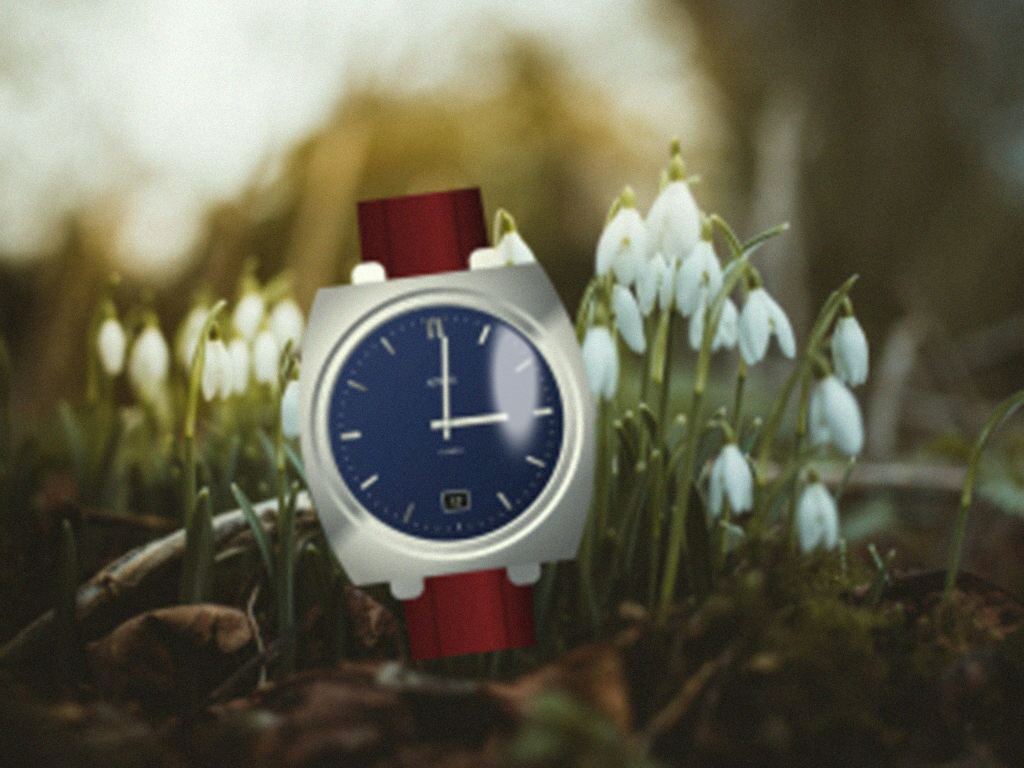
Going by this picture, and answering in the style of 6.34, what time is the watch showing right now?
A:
3.01
